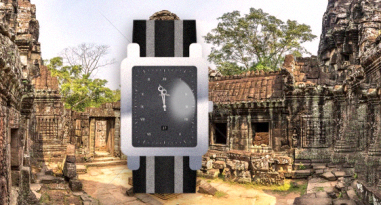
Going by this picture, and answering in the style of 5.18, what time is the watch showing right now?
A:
11.58
